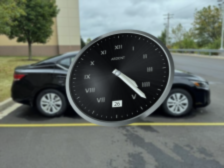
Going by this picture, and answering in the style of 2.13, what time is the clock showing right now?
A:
4.23
